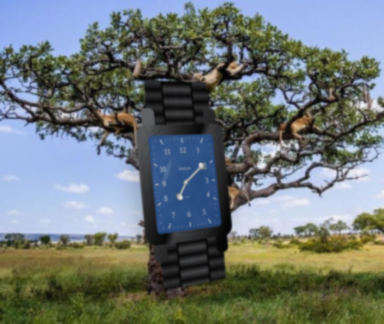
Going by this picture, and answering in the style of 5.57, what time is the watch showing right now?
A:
7.09
